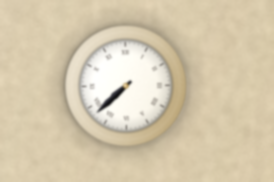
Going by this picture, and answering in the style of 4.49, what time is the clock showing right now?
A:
7.38
